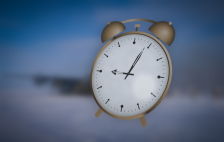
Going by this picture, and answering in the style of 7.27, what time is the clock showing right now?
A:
9.04
